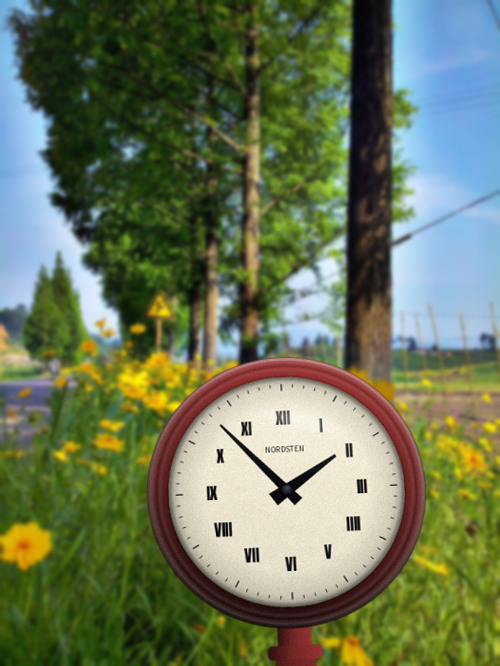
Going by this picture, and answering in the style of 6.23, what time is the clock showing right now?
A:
1.53
